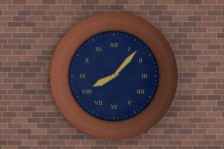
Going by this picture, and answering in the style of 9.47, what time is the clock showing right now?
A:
8.07
